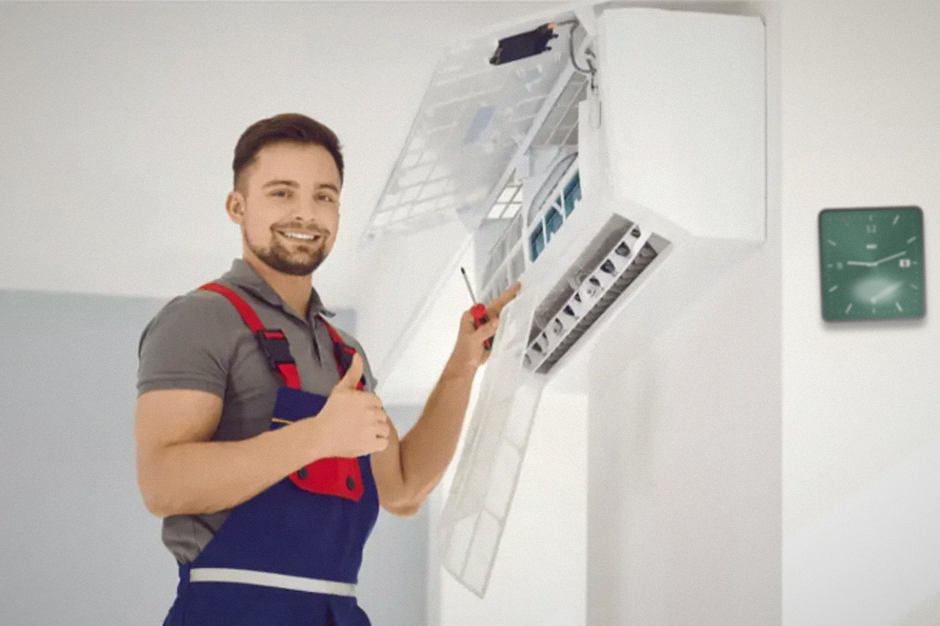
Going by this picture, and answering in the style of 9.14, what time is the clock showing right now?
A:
9.12
